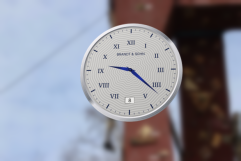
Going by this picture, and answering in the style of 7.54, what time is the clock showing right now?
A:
9.22
